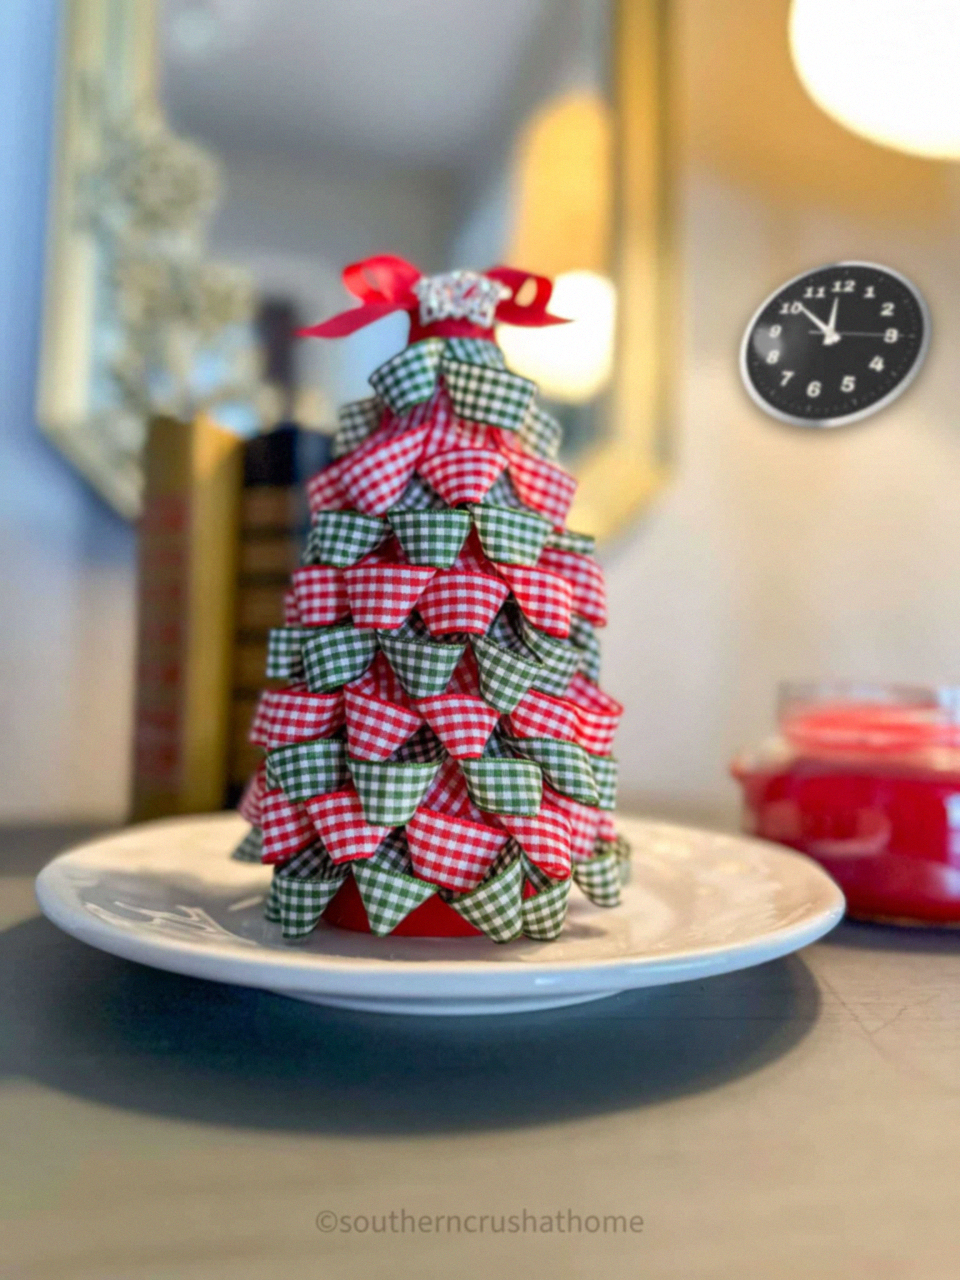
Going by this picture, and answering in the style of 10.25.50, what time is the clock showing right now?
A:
11.51.15
